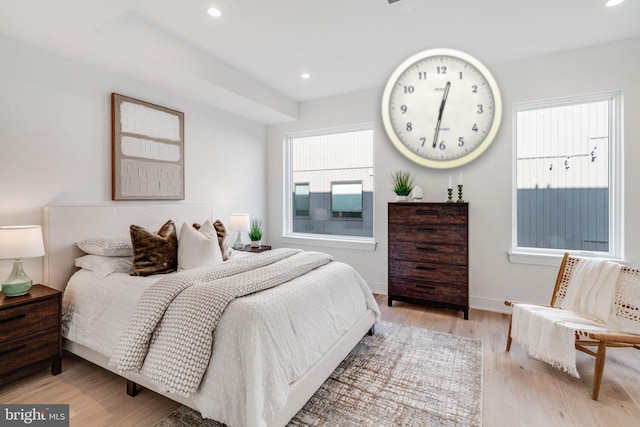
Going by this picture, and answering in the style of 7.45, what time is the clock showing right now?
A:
12.32
